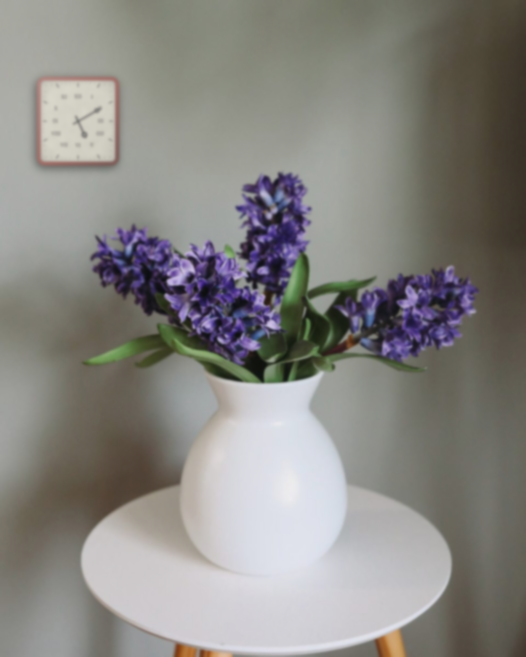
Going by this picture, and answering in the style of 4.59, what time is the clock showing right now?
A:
5.10
